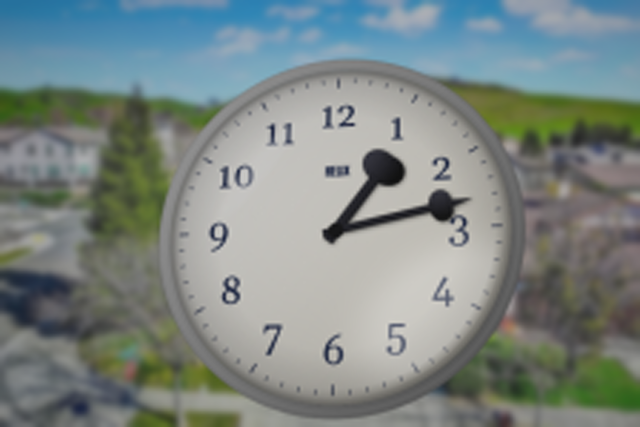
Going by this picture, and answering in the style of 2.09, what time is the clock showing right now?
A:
1.13
